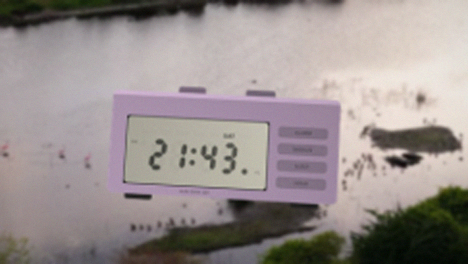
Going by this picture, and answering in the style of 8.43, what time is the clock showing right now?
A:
21.43
